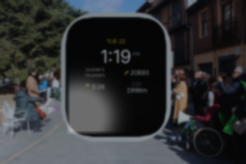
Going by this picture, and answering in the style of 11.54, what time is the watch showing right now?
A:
1.19
